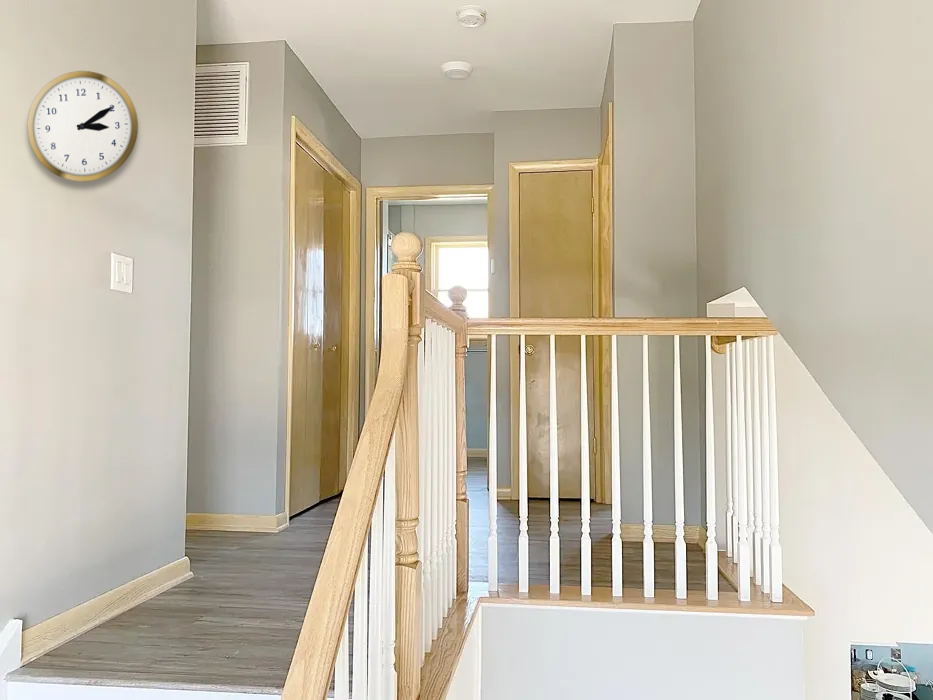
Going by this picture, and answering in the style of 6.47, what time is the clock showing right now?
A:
3.10
